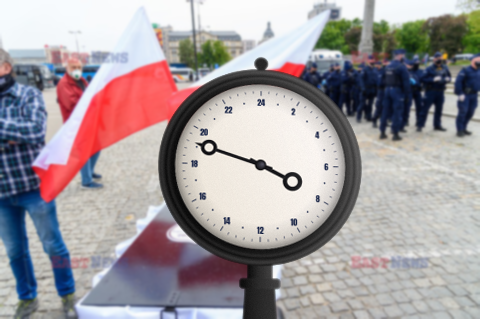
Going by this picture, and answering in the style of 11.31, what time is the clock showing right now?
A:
7.48
